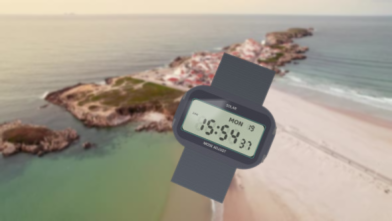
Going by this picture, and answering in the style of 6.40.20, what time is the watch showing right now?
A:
15.54.37
